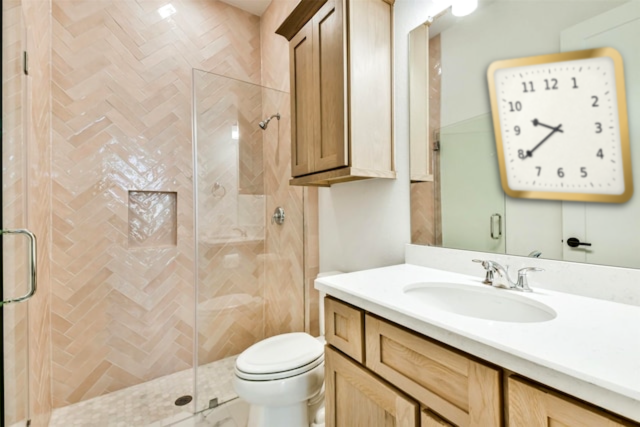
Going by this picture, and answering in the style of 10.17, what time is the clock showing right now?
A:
9.39
